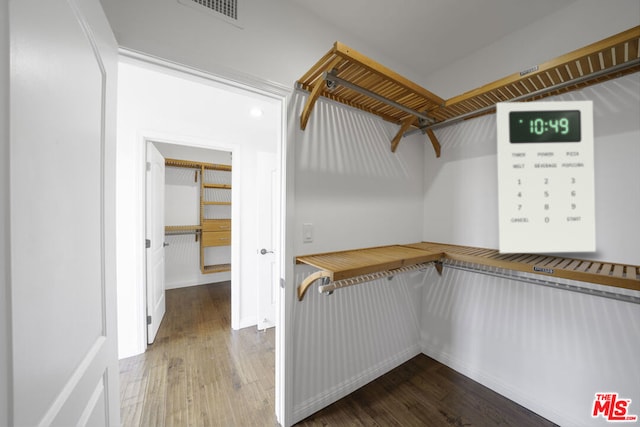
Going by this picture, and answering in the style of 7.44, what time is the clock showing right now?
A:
10.49
